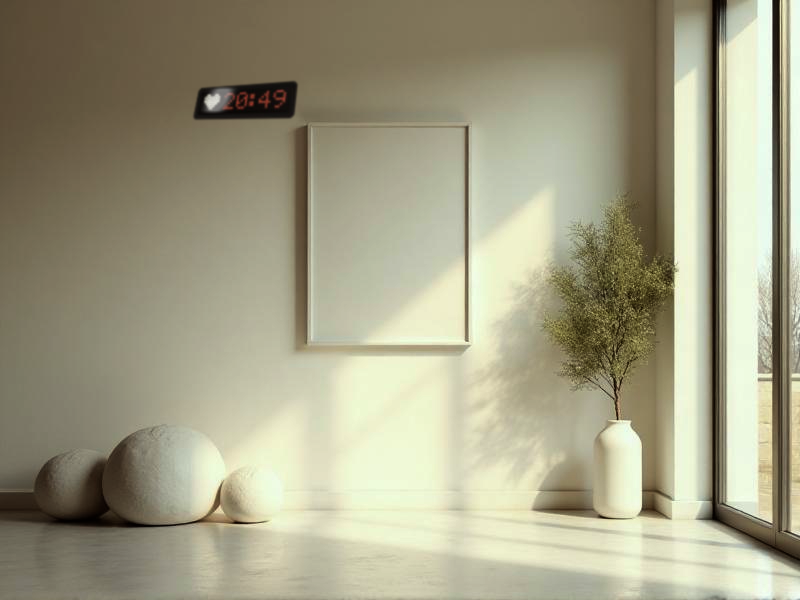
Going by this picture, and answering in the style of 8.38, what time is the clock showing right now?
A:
20.49
